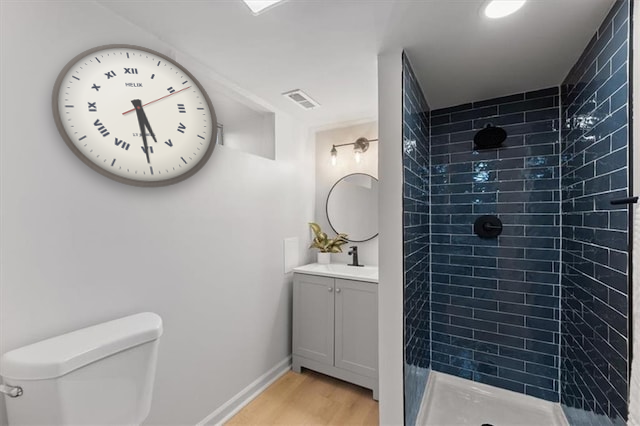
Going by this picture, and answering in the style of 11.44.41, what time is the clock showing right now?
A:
5.30.11
